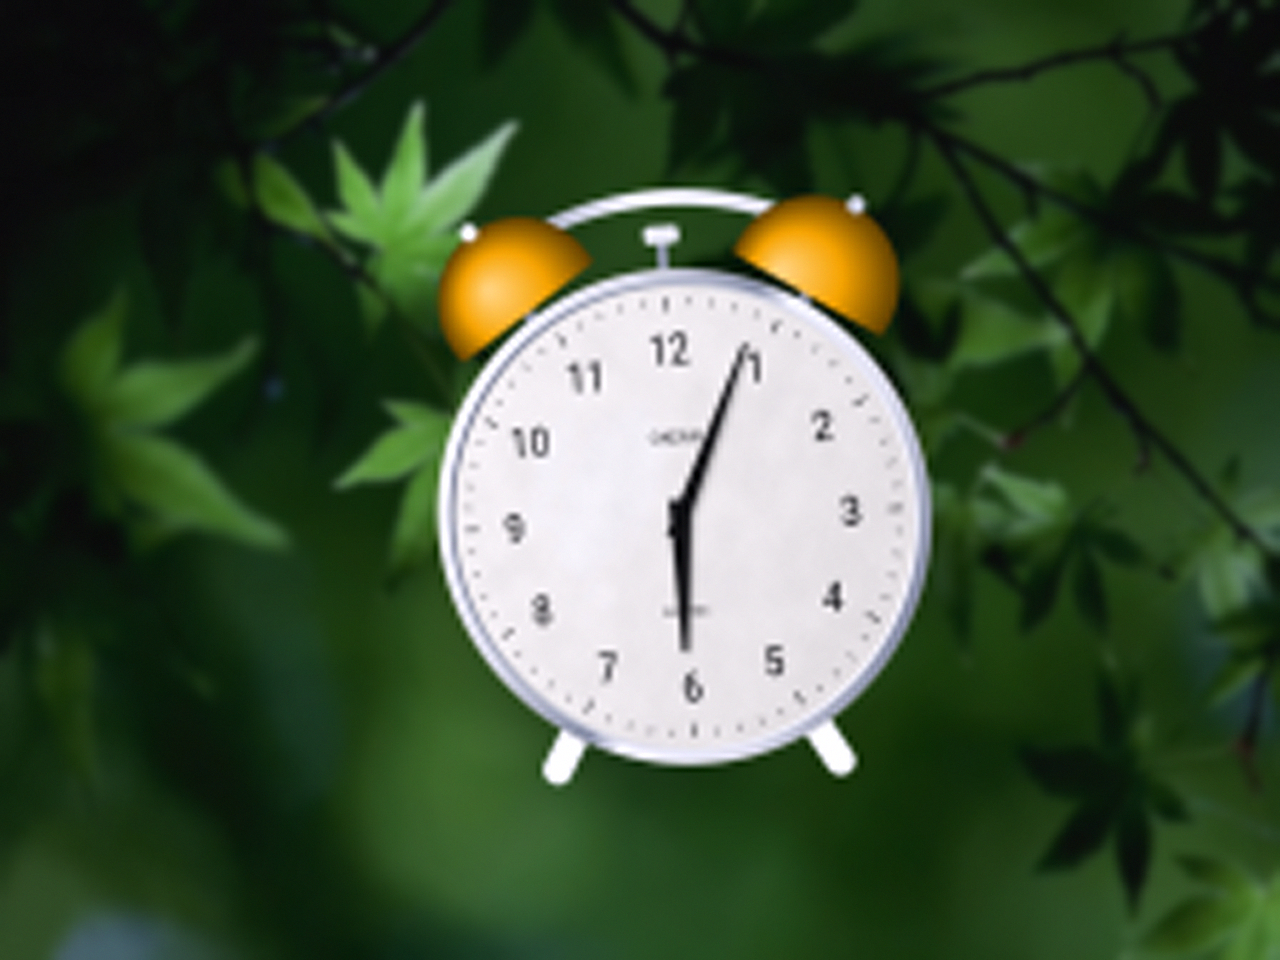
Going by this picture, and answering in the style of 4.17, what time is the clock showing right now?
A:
6.04
